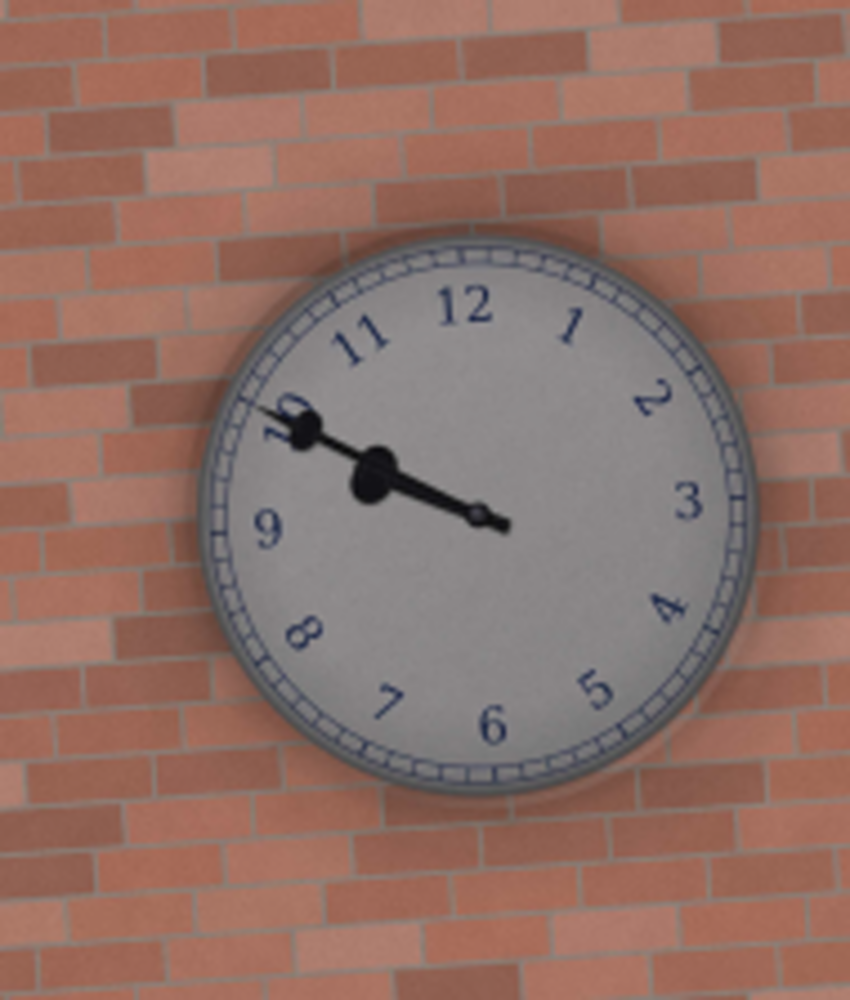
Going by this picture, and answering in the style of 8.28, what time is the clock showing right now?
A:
9.50
